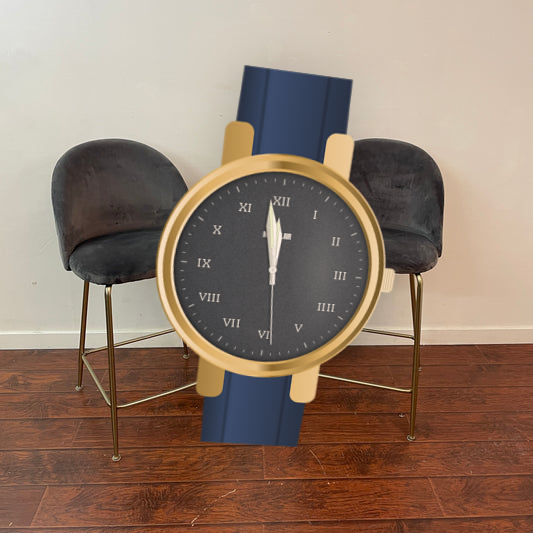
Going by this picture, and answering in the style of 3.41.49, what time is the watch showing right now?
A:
11.58.29
